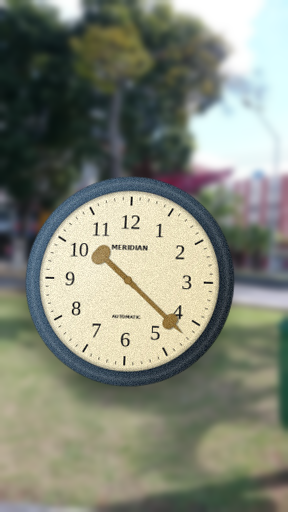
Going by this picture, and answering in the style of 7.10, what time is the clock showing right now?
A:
10.22
